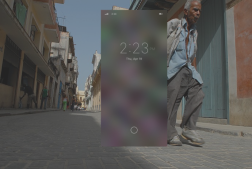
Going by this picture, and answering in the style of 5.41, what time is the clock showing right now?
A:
2.23
